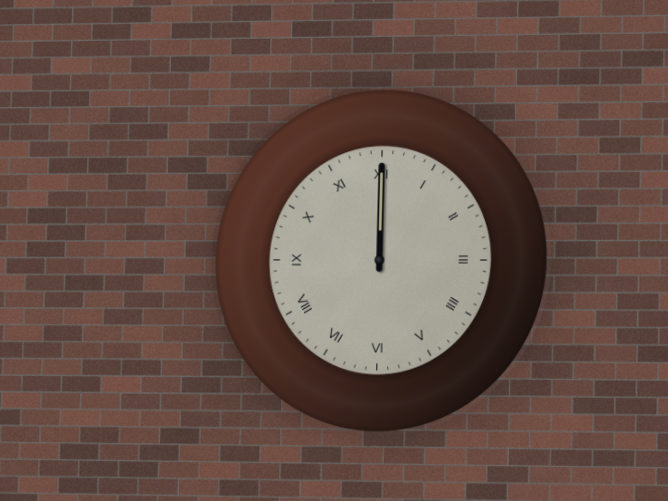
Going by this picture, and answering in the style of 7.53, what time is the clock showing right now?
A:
12.00
